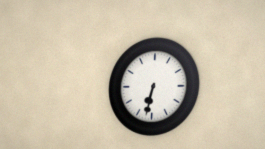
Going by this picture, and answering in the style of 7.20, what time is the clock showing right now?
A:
6.32
